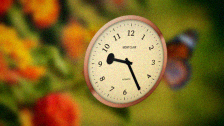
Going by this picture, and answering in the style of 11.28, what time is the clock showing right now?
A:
9.25
